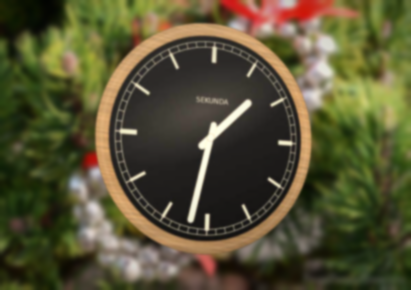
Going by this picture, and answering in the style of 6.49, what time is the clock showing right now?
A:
1.32
